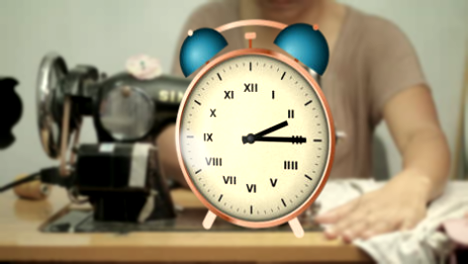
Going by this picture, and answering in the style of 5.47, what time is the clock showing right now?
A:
2.15
